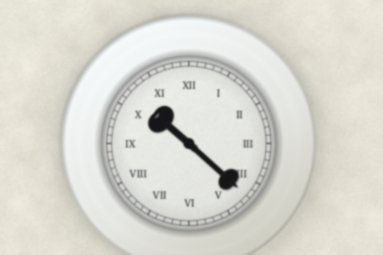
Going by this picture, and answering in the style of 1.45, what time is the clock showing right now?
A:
10.22
